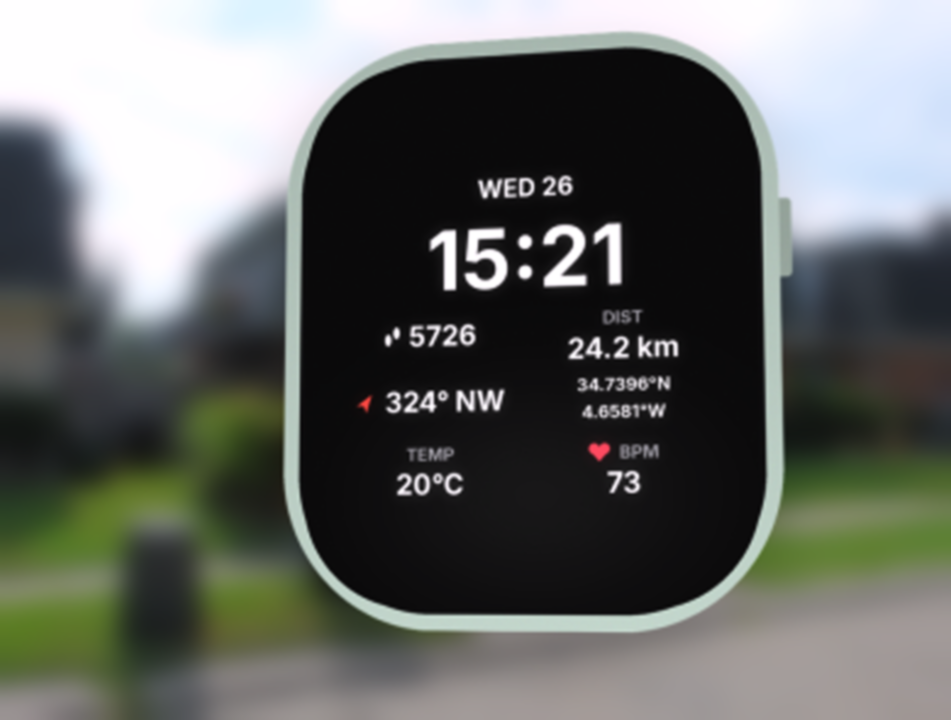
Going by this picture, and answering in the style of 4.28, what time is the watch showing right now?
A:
15.21
